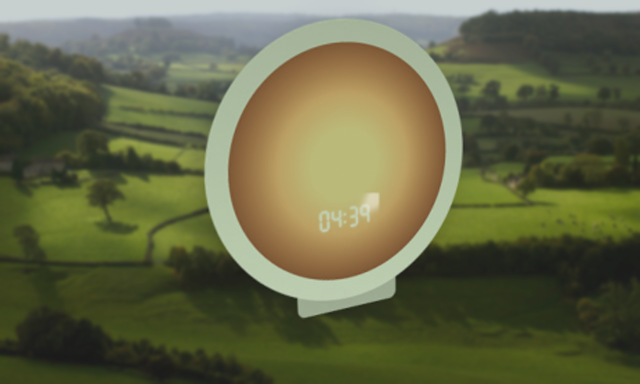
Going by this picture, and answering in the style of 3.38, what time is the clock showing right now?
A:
4.39
